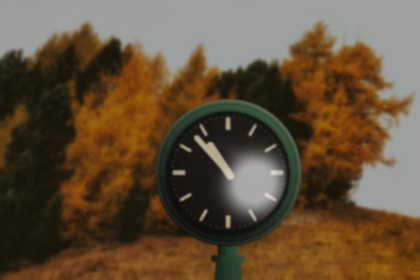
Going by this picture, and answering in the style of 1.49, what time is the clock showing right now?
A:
10.53
